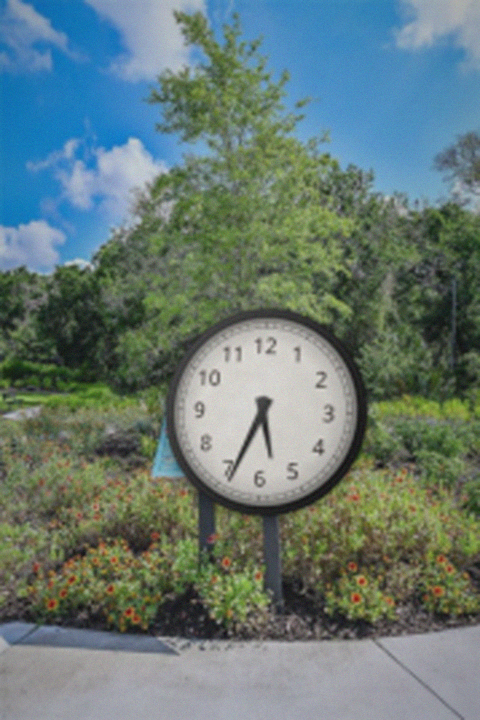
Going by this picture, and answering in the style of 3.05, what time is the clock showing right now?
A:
5.34
